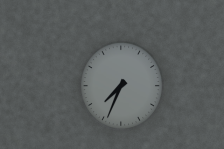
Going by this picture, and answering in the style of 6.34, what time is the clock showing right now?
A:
7.34
